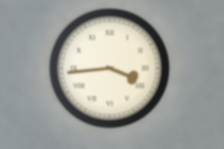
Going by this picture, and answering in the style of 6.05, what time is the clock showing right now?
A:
3.44
